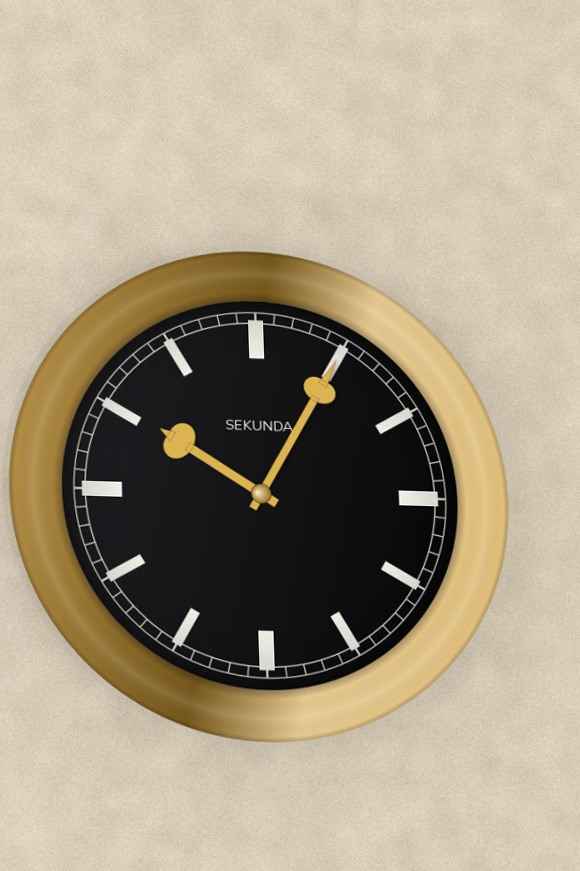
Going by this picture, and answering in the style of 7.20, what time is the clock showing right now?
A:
10.05
